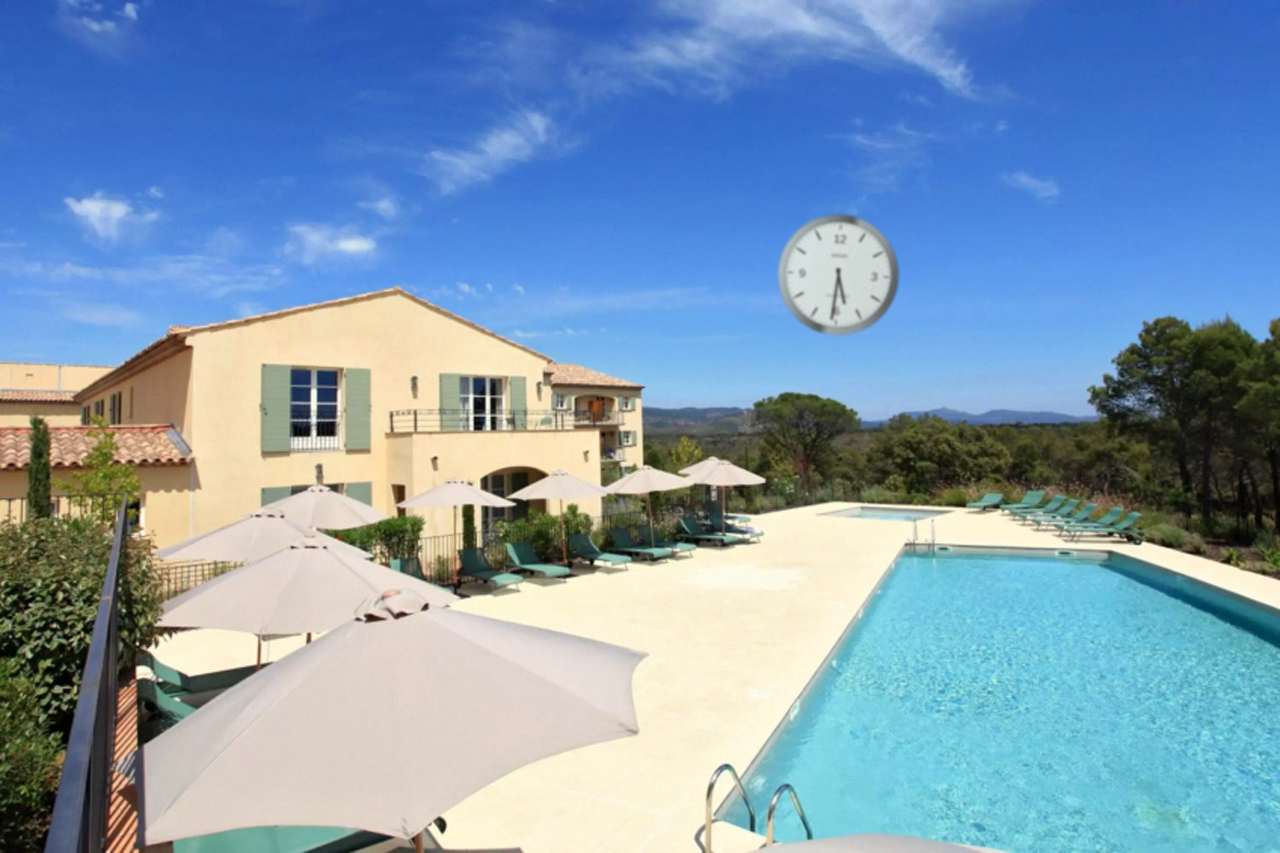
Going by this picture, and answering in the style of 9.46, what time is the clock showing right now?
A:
5.31
